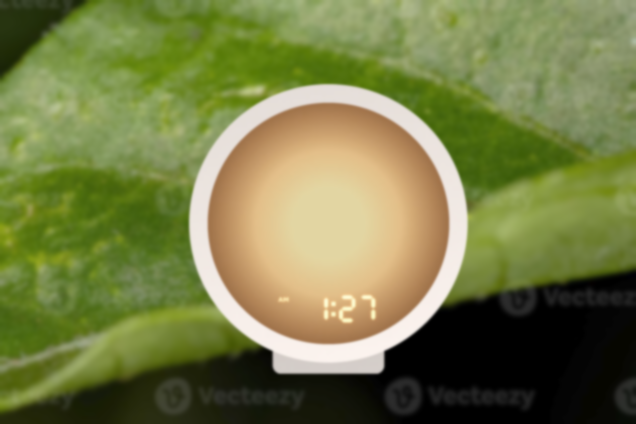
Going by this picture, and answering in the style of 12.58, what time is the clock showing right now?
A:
1.27
